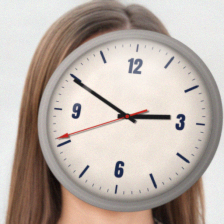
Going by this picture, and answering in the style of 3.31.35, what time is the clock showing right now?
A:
2.49.41
